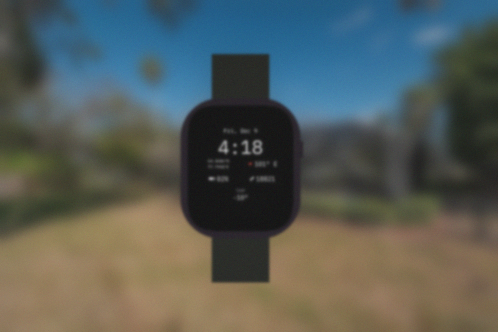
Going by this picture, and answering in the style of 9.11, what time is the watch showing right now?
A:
4.18
